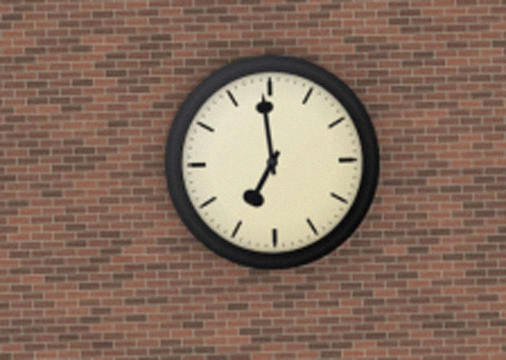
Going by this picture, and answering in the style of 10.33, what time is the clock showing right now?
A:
6.59
